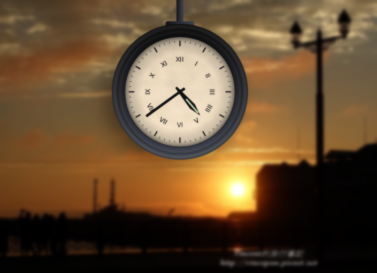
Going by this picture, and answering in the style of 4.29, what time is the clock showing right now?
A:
4.39
